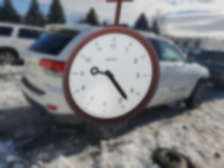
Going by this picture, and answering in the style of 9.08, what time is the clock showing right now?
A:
9.23
